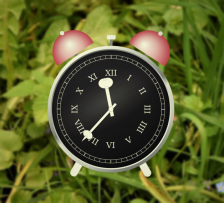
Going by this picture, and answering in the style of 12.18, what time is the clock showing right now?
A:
11.37
